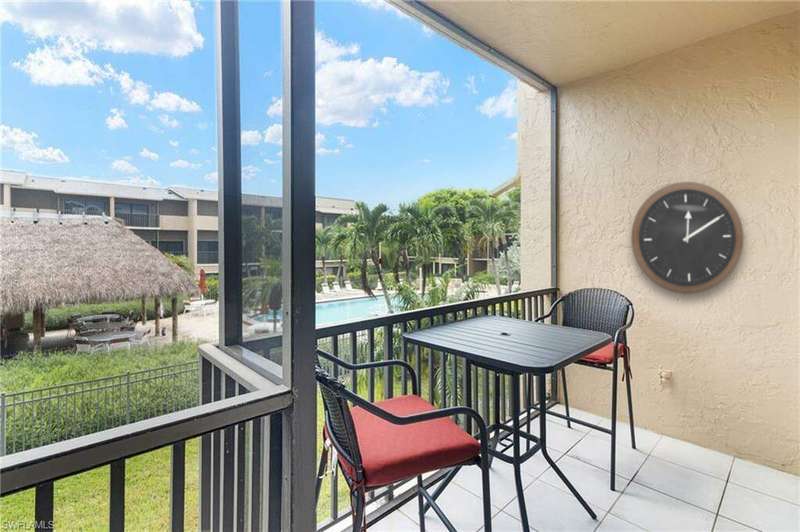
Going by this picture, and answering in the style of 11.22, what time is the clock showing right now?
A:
12.10
